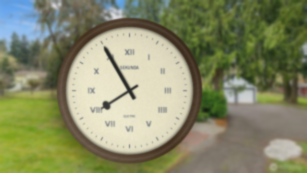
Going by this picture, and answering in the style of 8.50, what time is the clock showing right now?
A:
7.55
